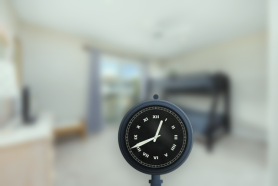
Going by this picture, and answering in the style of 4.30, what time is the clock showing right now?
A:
12.41
